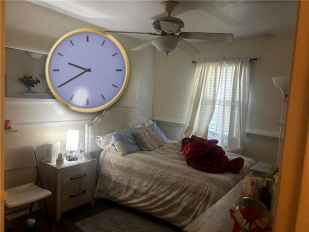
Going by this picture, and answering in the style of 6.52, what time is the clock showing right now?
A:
9.40
